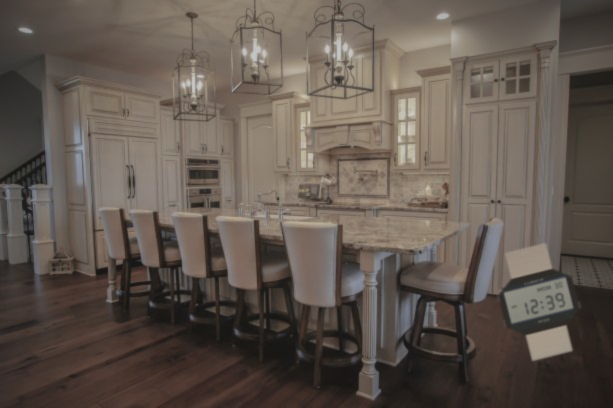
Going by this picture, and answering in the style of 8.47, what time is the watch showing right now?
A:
12.39
